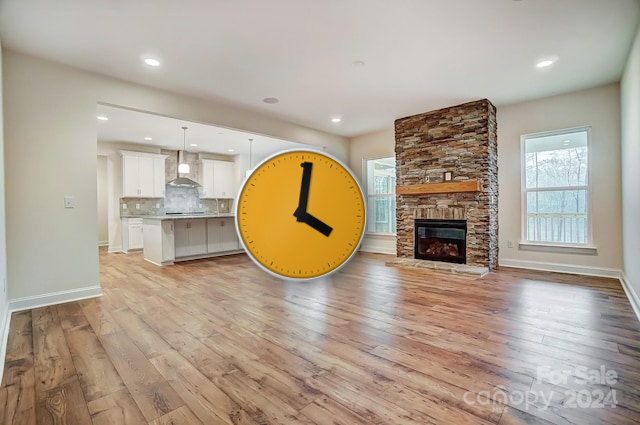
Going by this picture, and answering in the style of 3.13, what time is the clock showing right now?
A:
4.01
